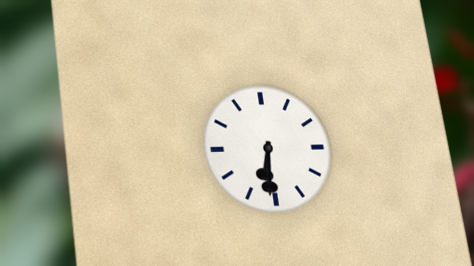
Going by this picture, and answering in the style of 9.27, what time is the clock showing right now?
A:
6.31
